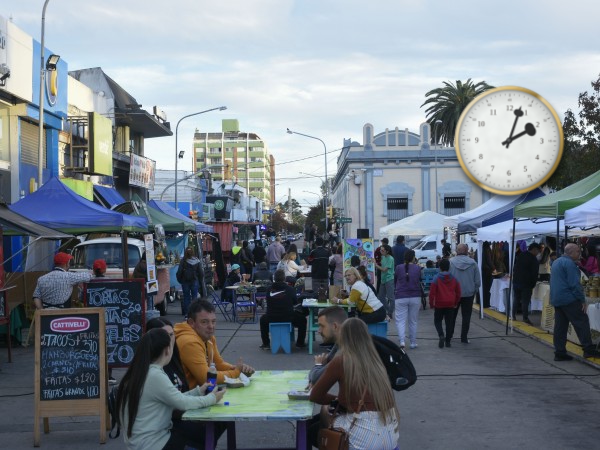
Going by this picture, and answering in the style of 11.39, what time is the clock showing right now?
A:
2.03
